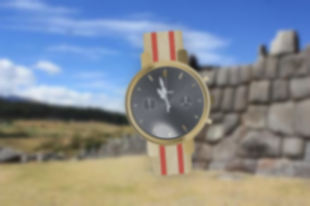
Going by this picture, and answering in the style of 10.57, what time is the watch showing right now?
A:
10.58
